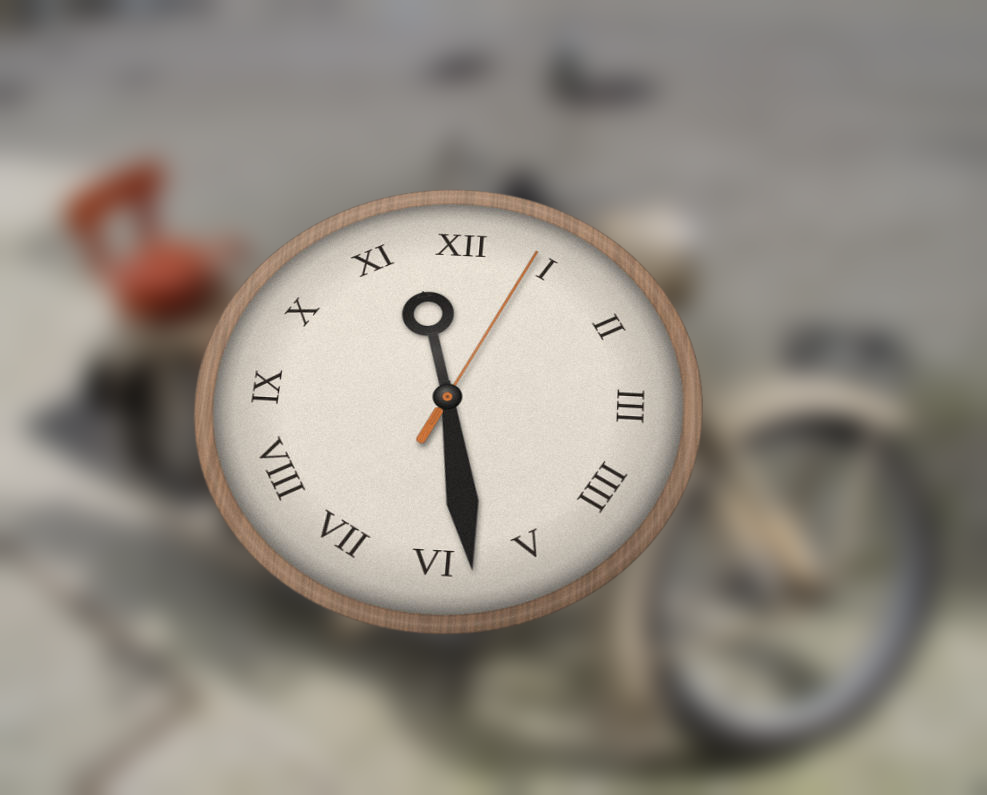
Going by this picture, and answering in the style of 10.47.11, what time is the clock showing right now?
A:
11.28.04
